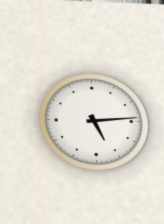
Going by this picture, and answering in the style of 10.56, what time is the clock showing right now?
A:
5.14
